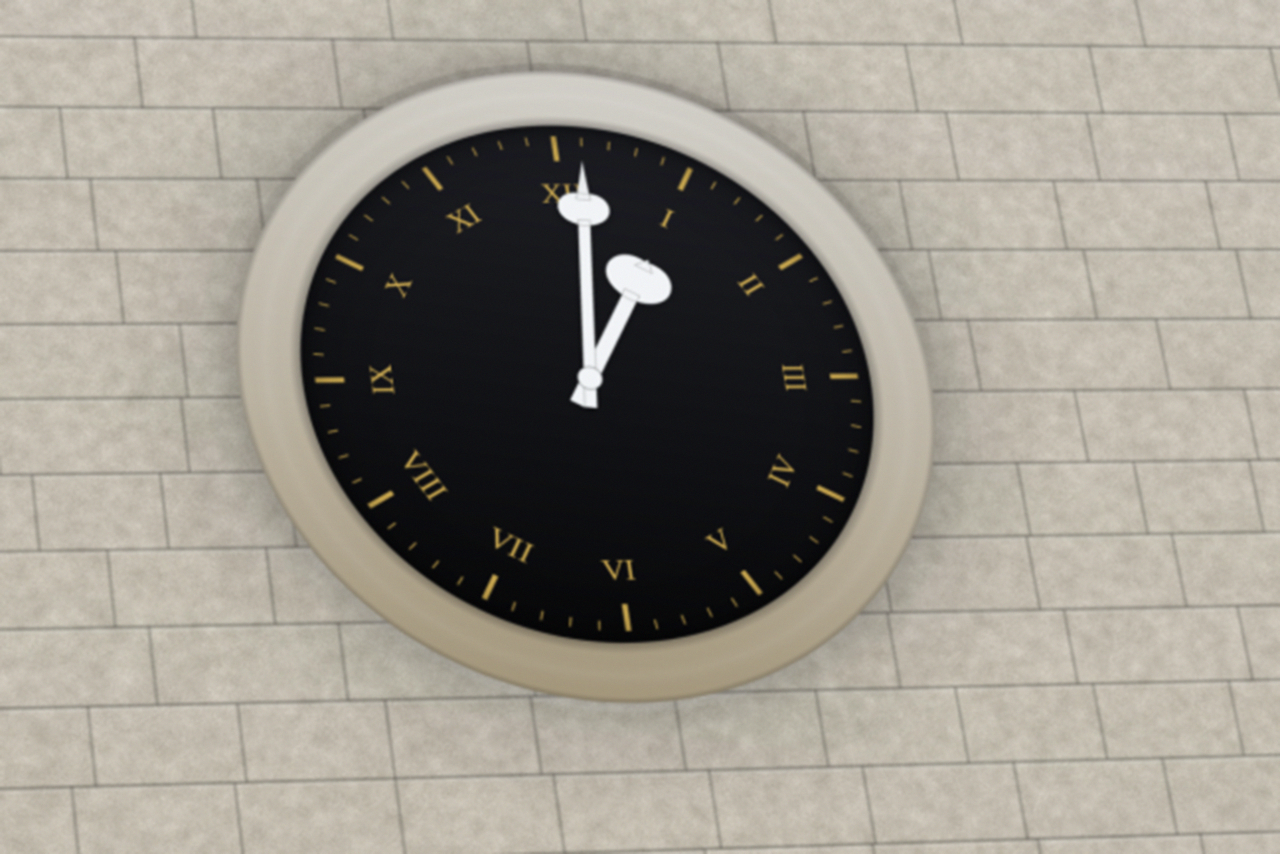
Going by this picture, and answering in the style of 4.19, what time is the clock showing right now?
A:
1.01
